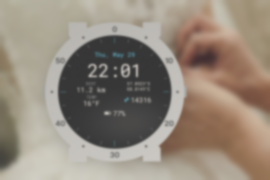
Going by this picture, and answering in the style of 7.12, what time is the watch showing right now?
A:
22.01
